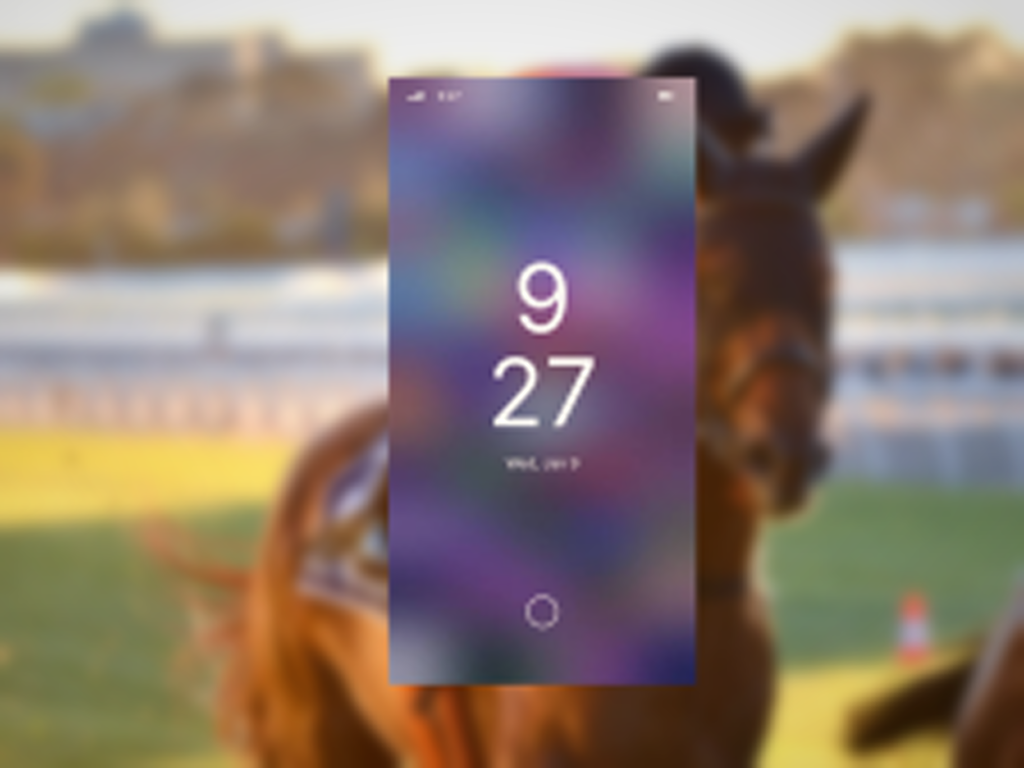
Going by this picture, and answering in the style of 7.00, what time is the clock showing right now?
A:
9.27
